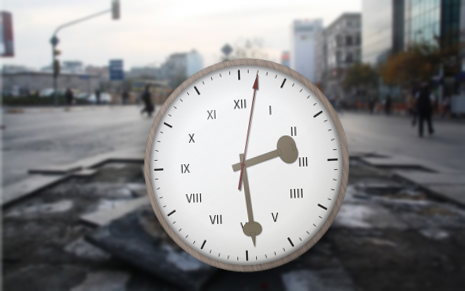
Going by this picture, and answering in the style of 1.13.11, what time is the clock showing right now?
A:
2.29.02
